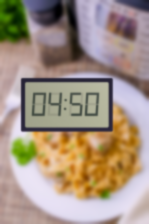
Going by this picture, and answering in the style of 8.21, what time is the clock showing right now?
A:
4.50
